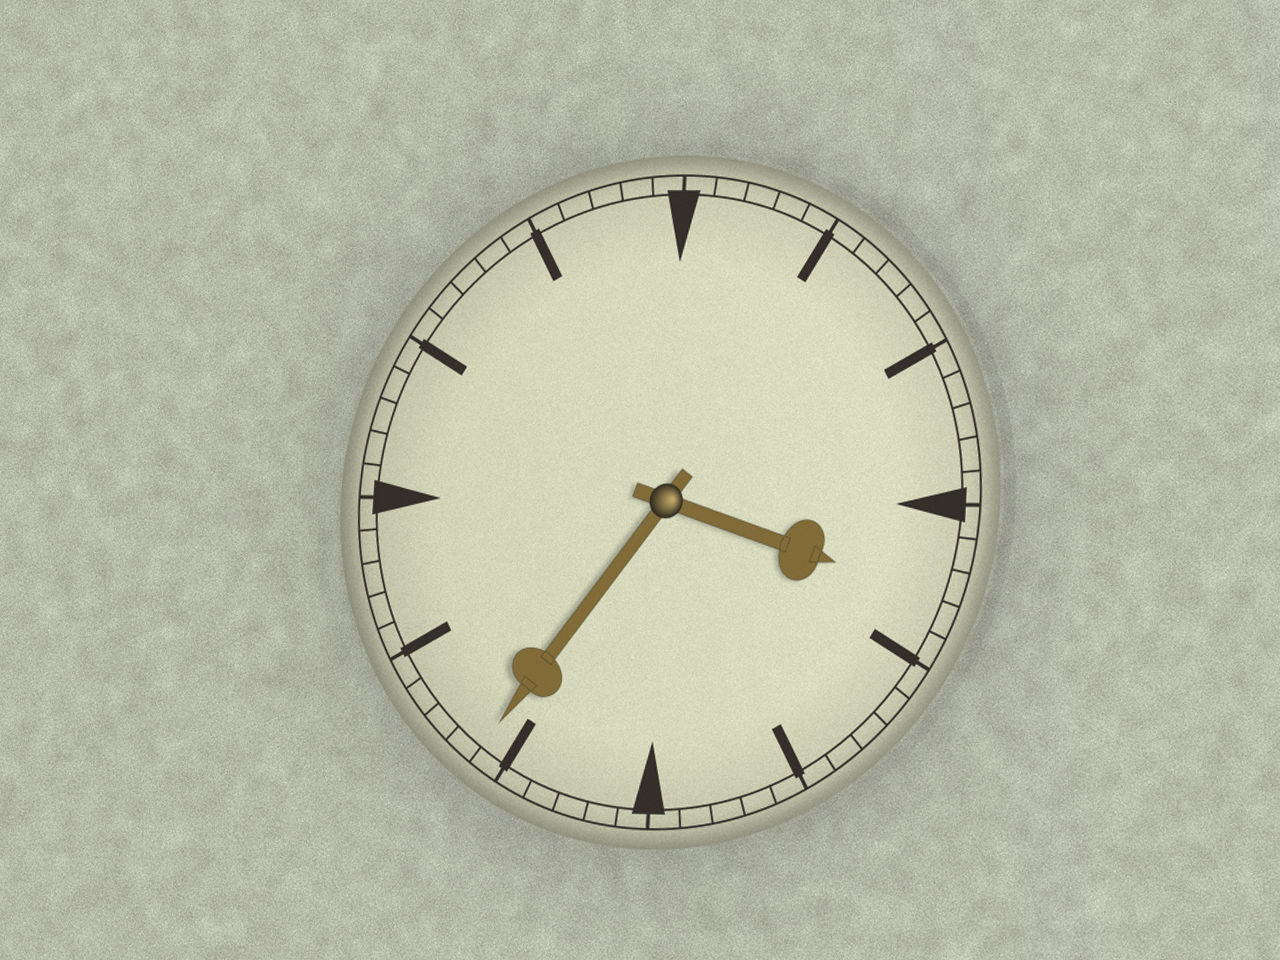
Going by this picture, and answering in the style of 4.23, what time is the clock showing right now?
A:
3.36
